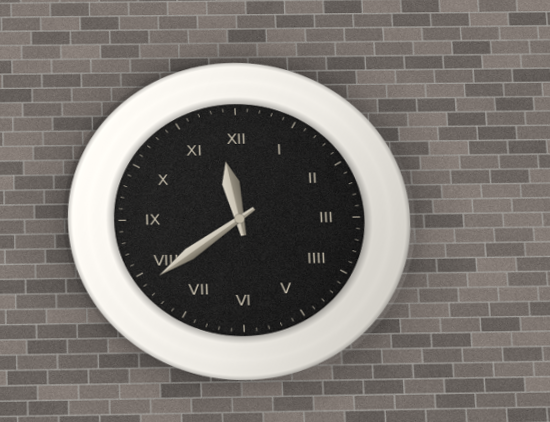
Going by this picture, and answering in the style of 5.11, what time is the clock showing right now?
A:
11.39
